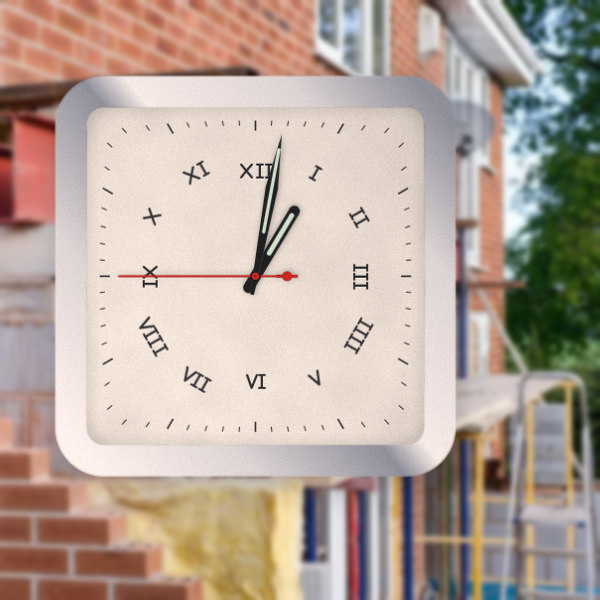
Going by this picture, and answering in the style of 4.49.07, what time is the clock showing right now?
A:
1.01.45
